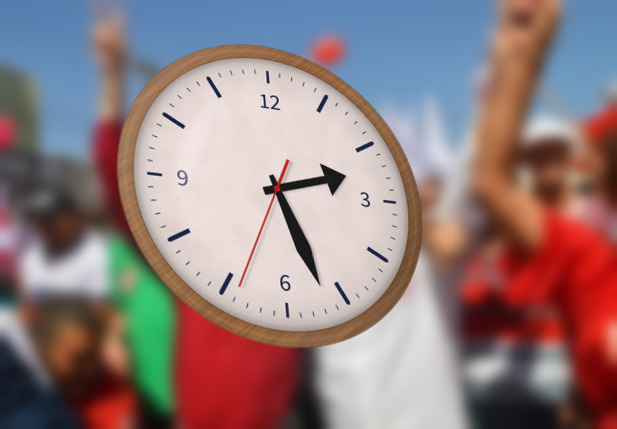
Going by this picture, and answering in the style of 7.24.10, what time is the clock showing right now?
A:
2.26.34
